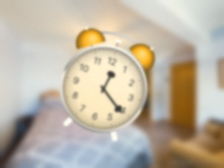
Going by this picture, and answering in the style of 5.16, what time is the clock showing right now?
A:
12.21
